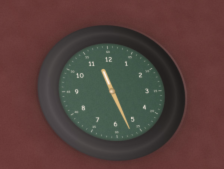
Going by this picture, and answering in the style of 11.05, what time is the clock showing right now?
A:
11.27
